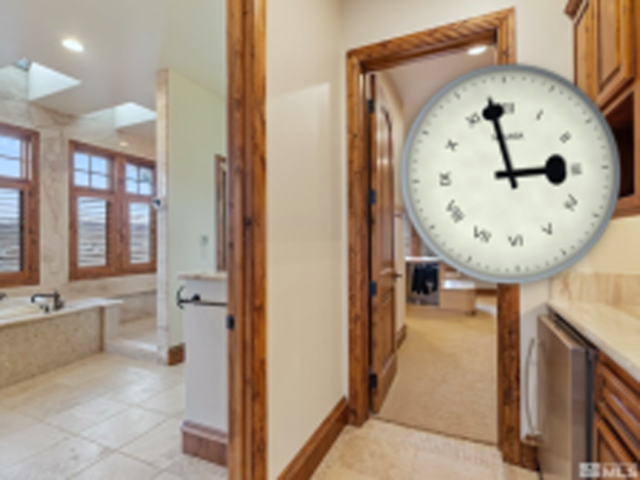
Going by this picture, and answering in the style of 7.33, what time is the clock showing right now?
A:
2.58
